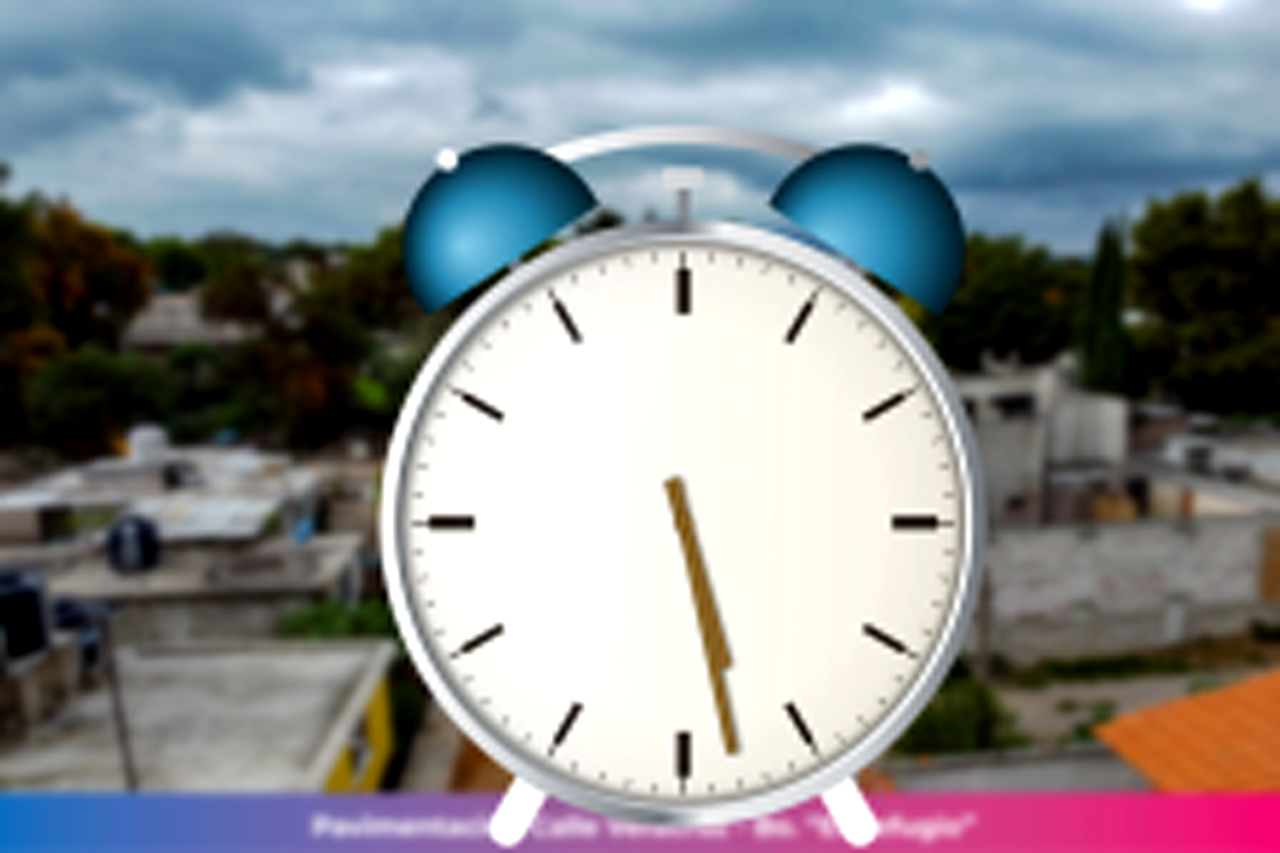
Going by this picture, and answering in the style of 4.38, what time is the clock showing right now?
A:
5.28
